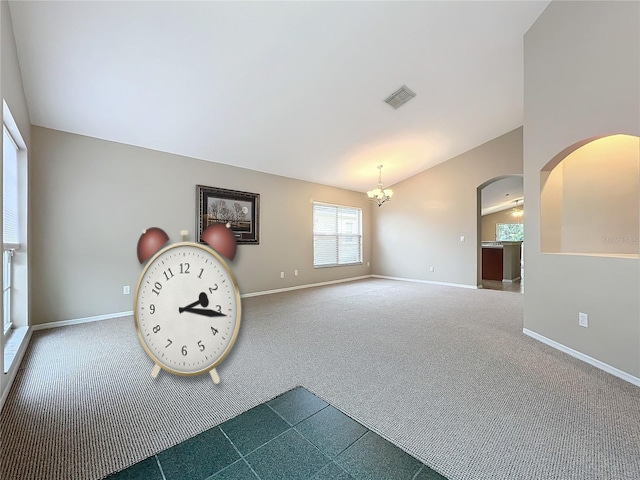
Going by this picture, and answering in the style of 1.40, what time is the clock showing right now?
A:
2.16
